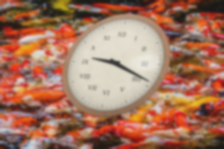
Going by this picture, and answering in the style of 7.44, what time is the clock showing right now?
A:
9.19
